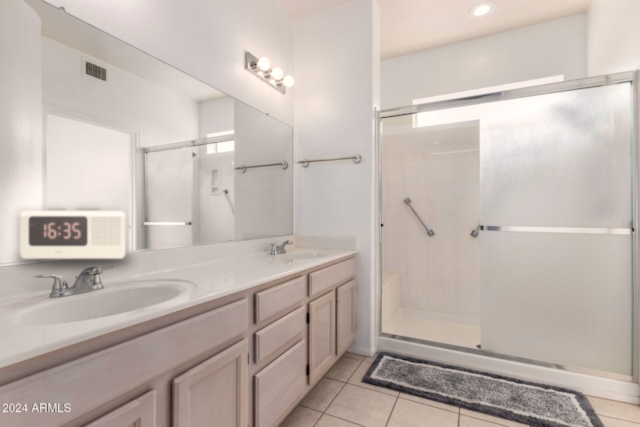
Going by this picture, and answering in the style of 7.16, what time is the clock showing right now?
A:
16.35
